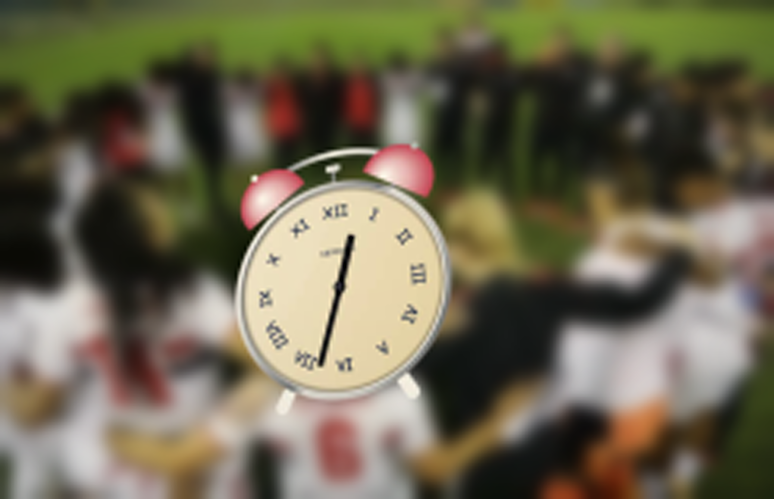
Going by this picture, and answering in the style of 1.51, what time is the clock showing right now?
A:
12.33
